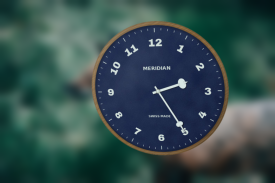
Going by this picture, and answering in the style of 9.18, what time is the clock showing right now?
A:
2.25
